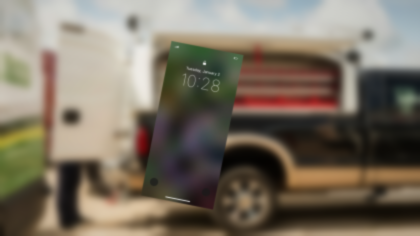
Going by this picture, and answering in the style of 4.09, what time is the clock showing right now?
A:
10.28
